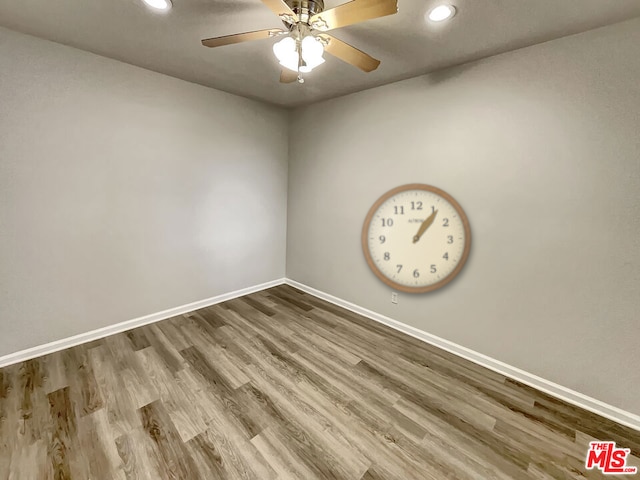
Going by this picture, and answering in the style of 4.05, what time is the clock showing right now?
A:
1.06
